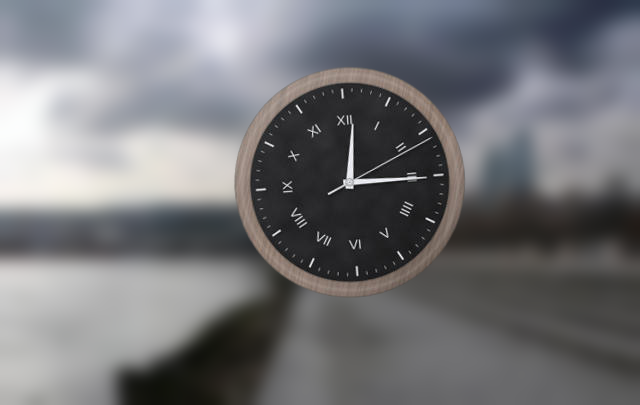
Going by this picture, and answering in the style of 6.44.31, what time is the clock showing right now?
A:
12.15.11
